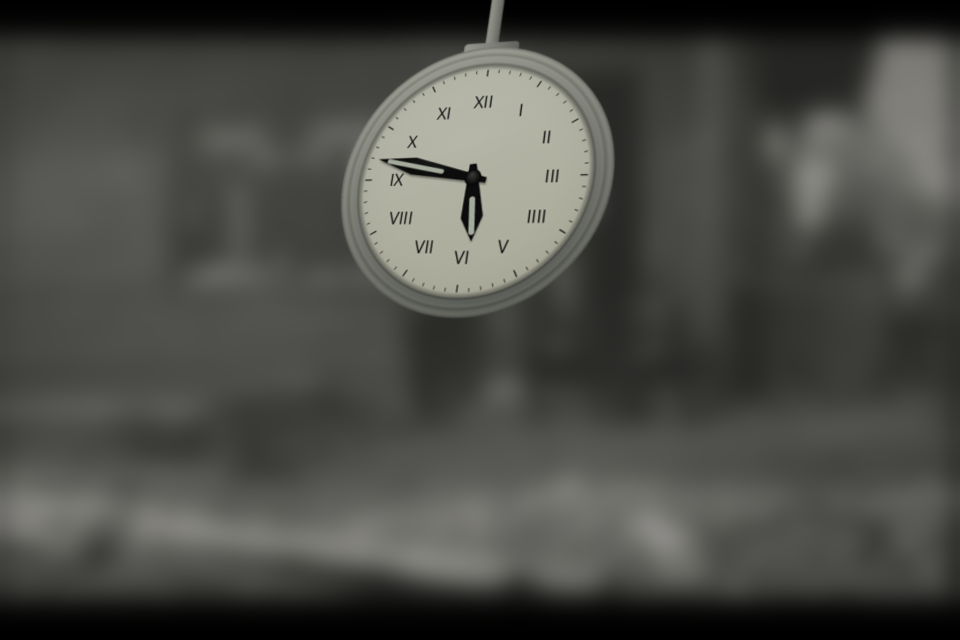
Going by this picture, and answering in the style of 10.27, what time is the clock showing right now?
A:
5.47
